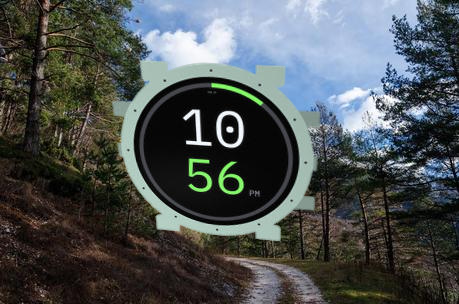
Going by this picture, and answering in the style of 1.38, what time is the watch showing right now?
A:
10.56
